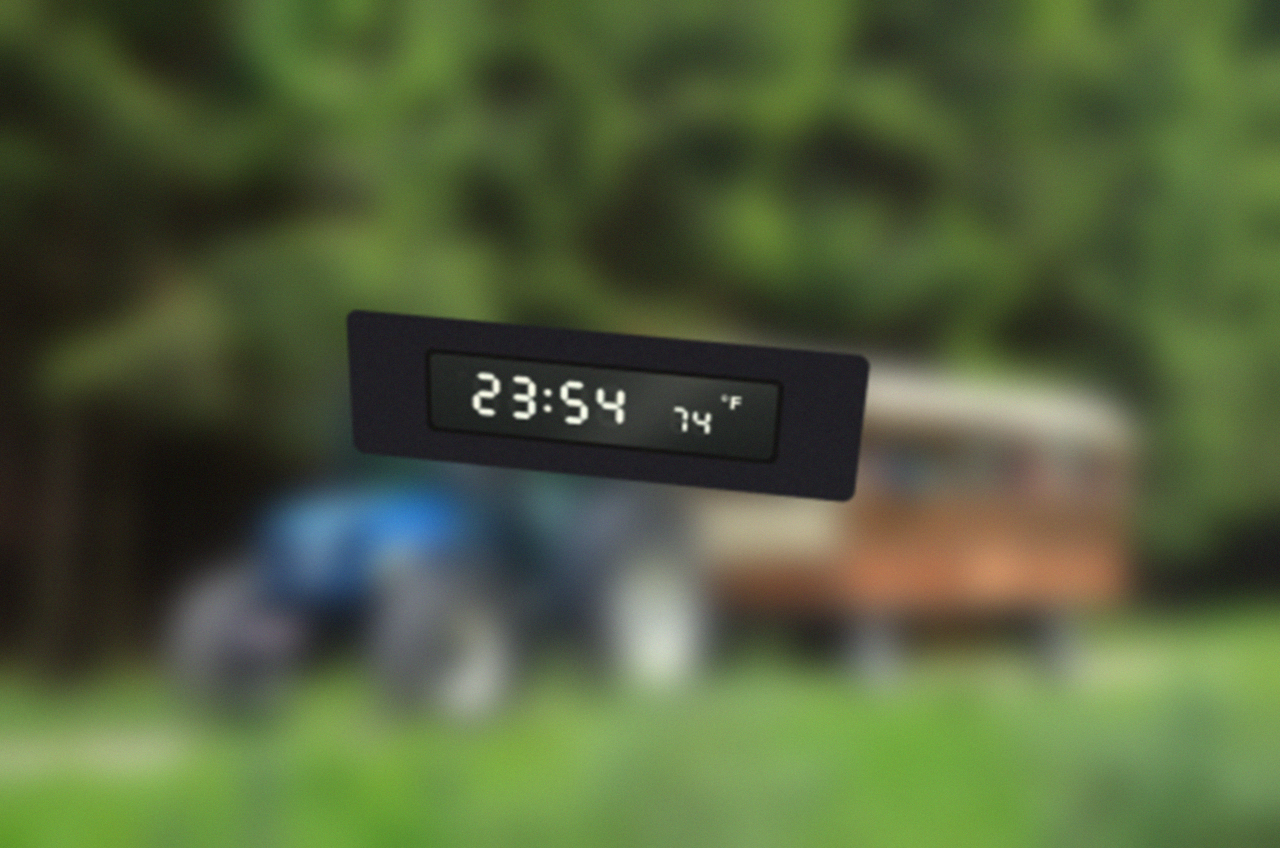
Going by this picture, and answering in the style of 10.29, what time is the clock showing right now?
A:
23.54
